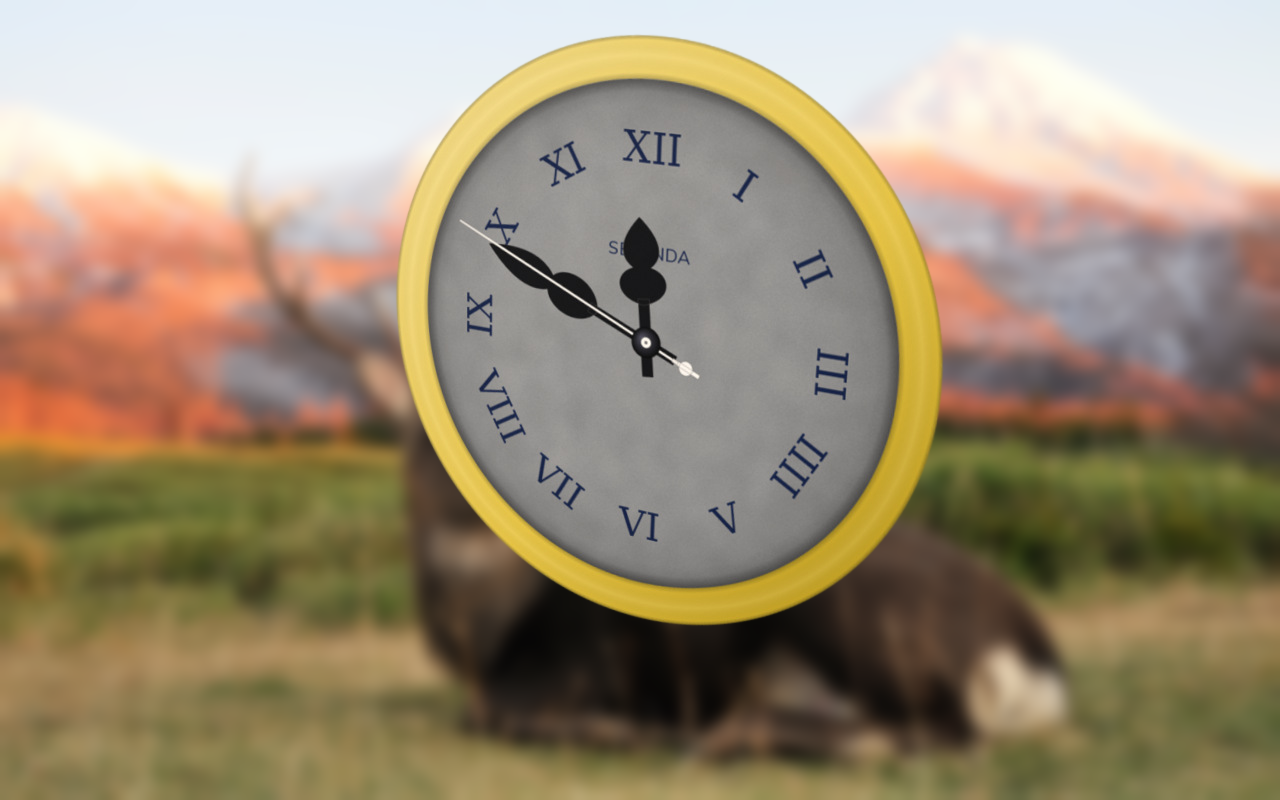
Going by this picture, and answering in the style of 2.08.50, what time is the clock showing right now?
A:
11.48.49
